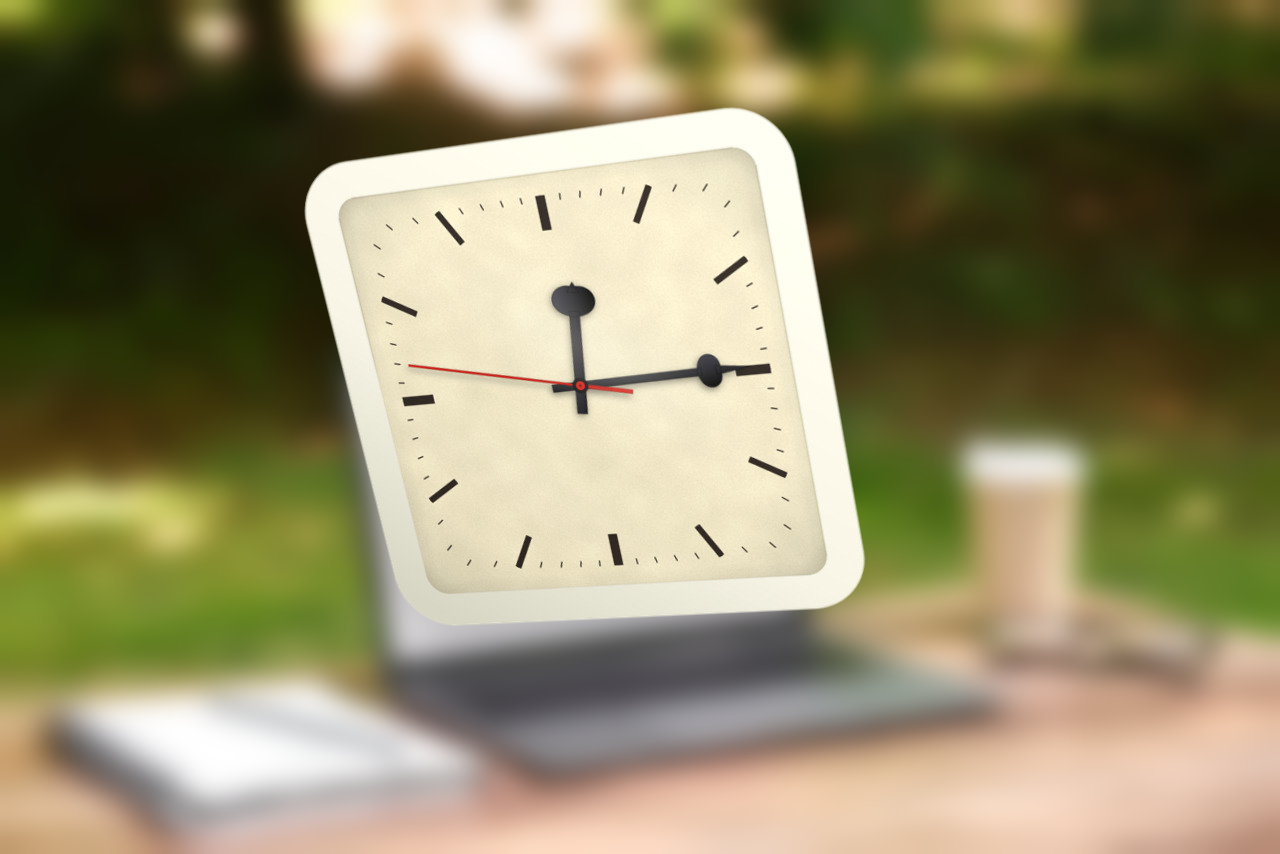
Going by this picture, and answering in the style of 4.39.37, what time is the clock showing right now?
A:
12.14.47
